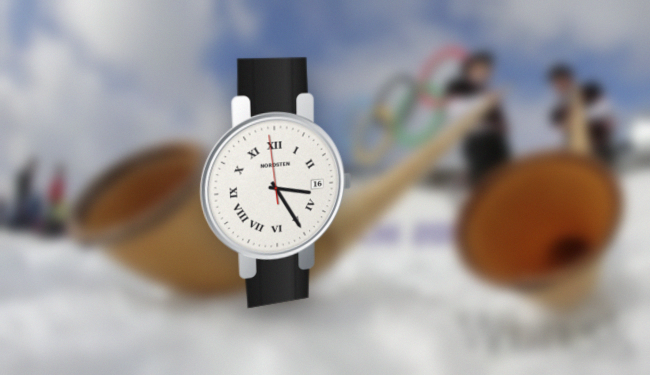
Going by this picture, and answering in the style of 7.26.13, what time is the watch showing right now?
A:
3.24.59
